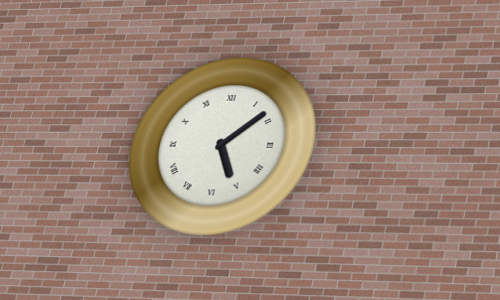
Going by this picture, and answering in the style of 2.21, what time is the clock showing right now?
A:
5.08
